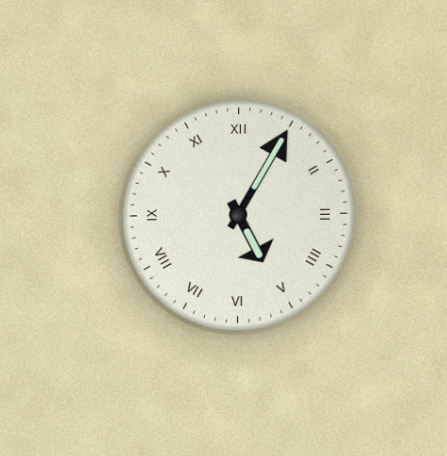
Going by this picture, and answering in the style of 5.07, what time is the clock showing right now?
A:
5.05
